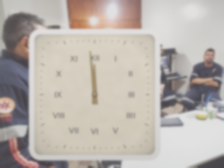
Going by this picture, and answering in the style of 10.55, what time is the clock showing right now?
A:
11.59
